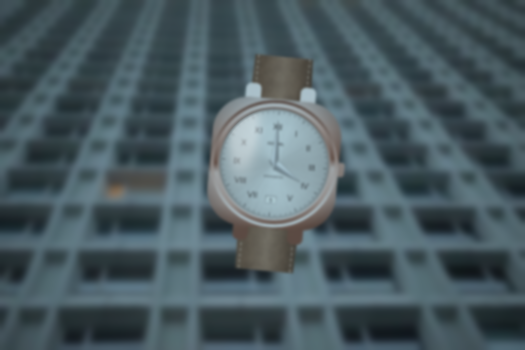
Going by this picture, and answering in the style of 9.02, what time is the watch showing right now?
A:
4.00
